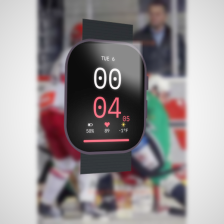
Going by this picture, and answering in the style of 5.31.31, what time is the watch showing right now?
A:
0.04.05
